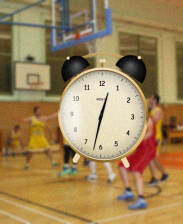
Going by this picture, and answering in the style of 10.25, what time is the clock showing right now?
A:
12.32
